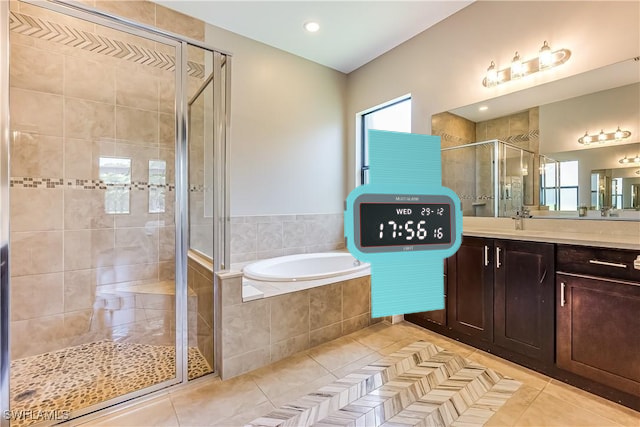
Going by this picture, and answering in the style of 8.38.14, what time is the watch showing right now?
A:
17.56.16
